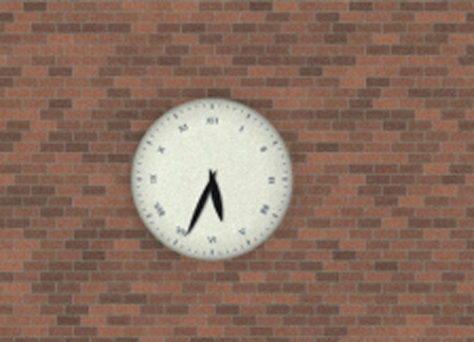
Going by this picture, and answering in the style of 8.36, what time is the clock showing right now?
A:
5.34
